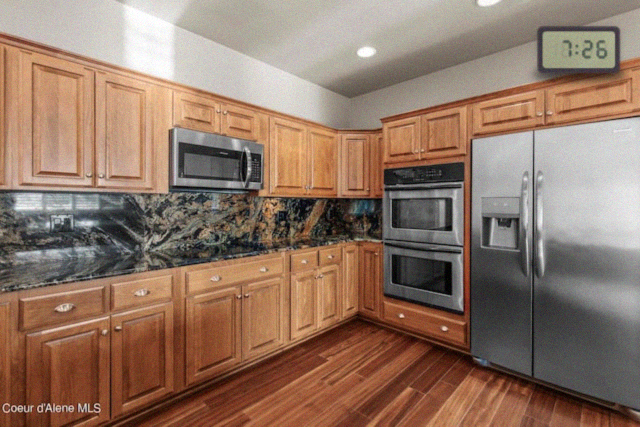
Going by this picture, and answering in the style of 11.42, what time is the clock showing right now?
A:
7.26
